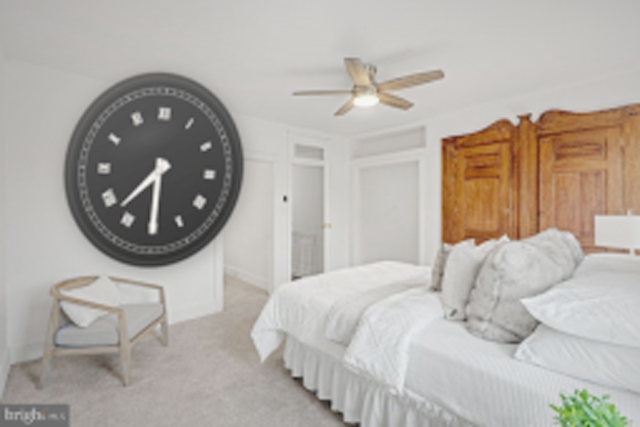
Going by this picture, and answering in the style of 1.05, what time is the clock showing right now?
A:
7.30
